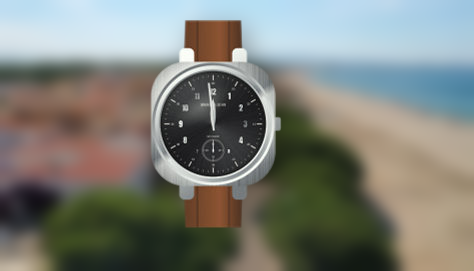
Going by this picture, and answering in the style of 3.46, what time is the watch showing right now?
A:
11.59
